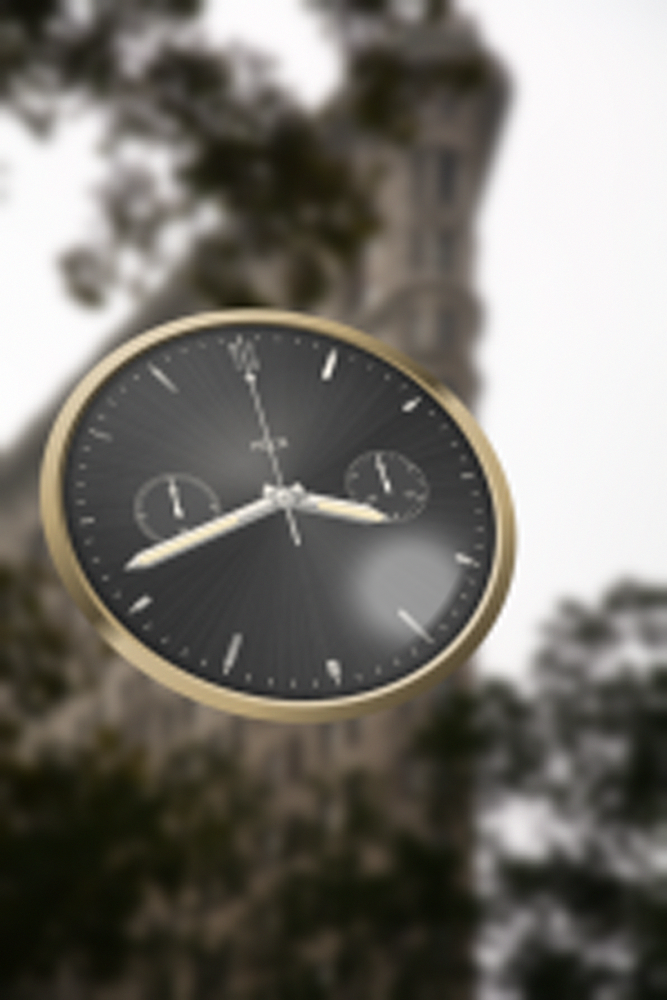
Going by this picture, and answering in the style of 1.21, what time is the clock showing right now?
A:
3.42
